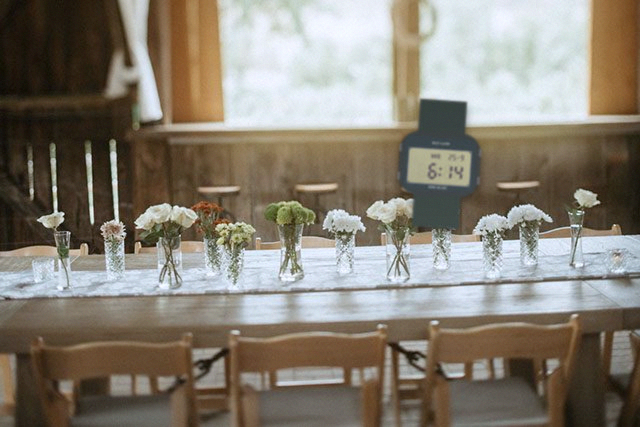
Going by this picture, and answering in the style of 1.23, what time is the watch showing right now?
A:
6.14
